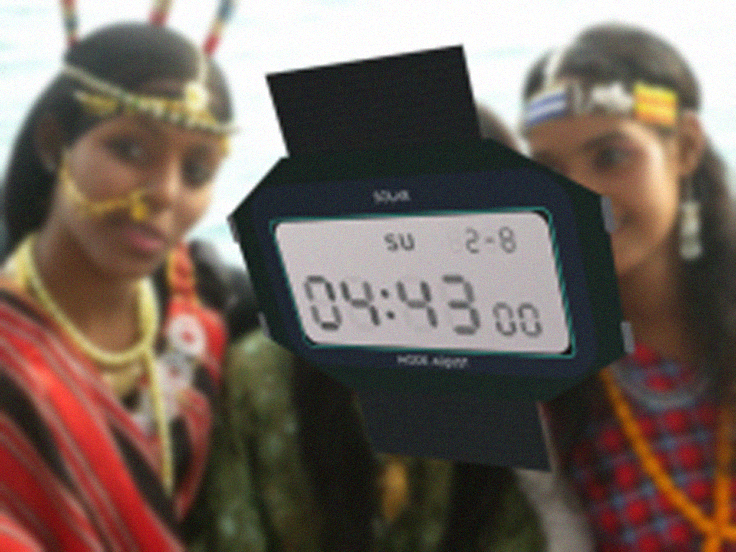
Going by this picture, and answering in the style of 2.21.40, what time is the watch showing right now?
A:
4.43.00
